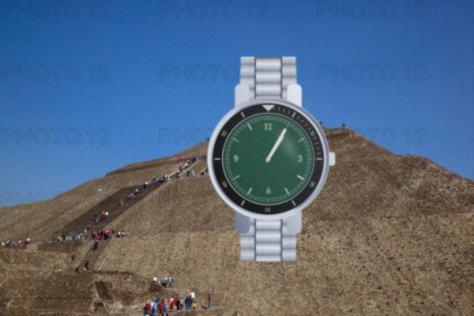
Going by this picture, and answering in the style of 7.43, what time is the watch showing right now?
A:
1.05
